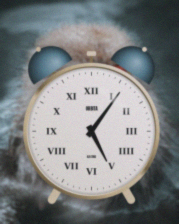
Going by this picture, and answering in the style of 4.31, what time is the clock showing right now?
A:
5.06
